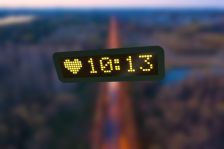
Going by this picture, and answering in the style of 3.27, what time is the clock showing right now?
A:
10.13
